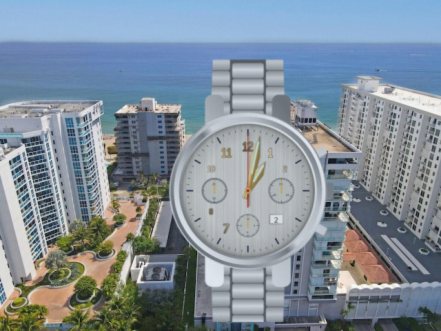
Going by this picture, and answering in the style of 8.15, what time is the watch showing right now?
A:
1.02
